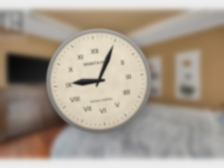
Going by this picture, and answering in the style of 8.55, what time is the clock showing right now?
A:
9.05
